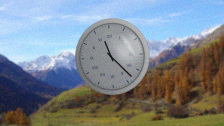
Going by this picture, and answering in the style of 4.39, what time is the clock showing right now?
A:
11.23
